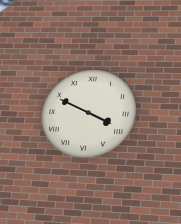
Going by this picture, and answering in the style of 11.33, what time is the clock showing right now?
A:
3.49
